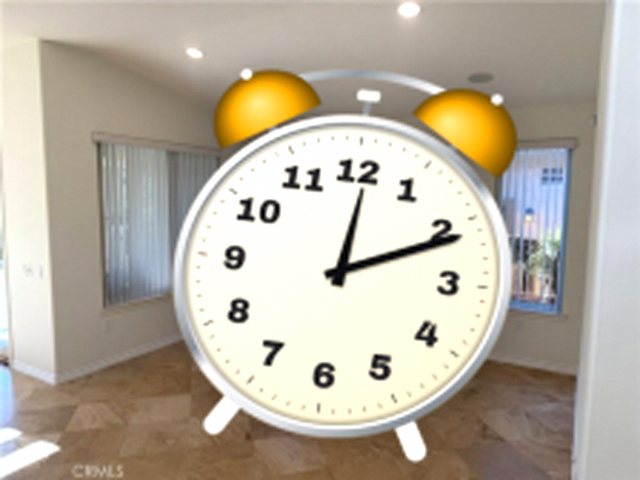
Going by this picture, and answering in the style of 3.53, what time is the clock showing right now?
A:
12.11
